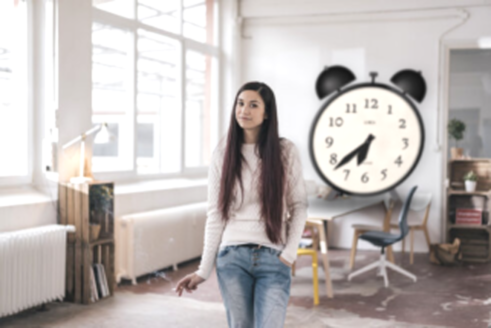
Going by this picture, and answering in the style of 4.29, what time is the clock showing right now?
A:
6.38
